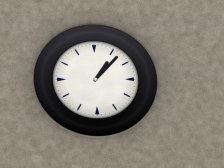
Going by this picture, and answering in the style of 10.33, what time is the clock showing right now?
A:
1.07
